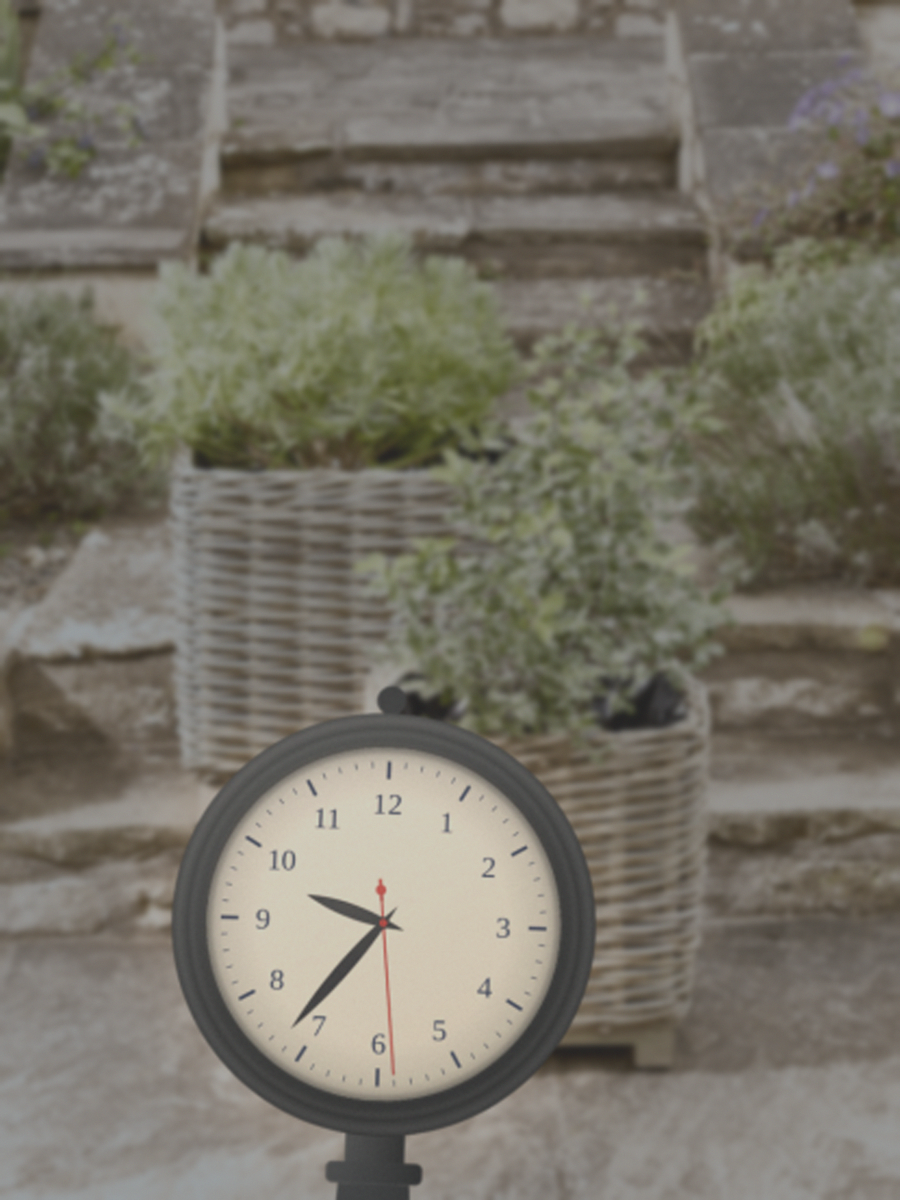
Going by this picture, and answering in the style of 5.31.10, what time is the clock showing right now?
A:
9.36.29
